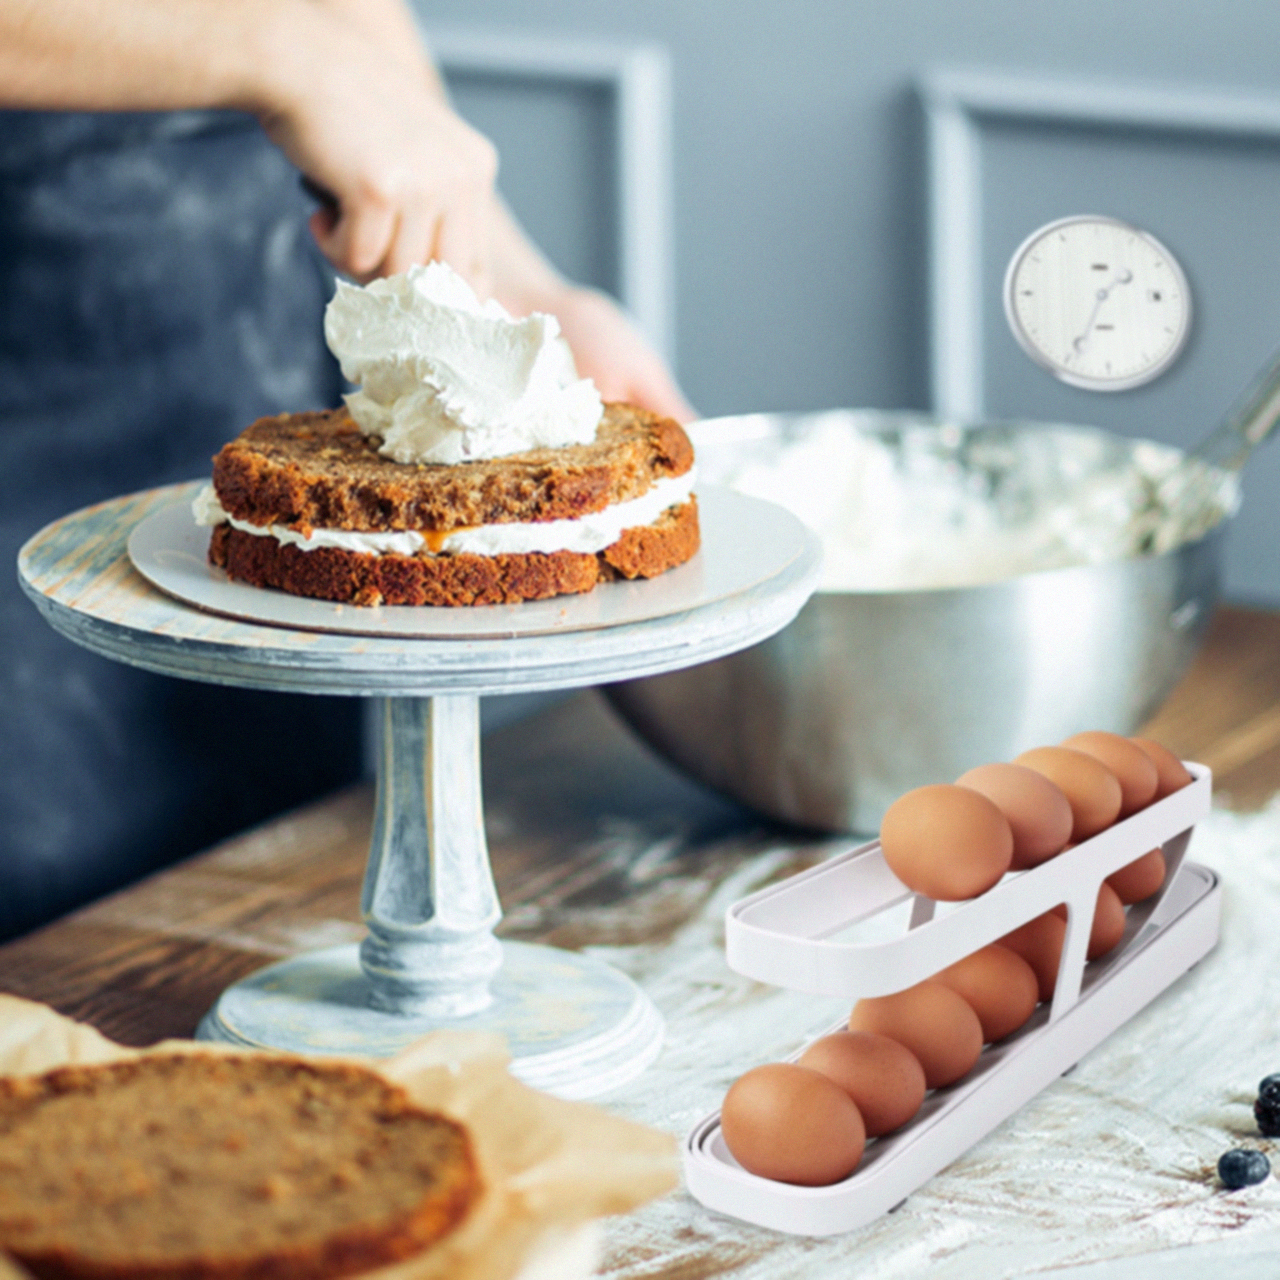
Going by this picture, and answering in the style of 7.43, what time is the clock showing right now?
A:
1.34
